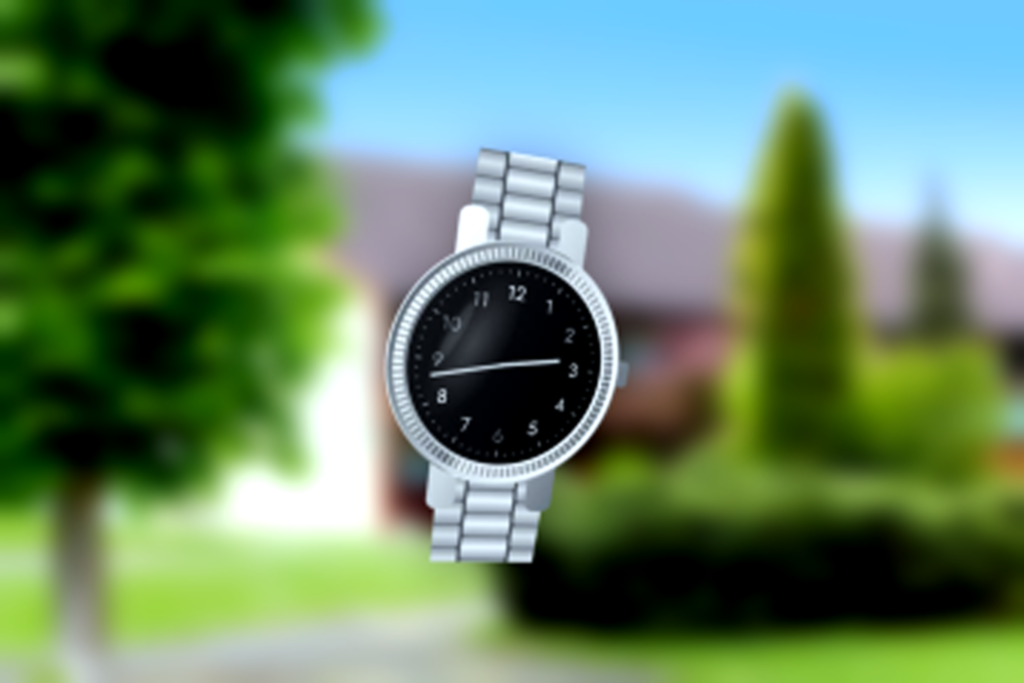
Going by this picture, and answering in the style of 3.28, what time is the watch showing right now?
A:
2.43
